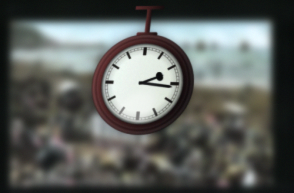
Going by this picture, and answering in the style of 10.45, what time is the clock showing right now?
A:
2.16
